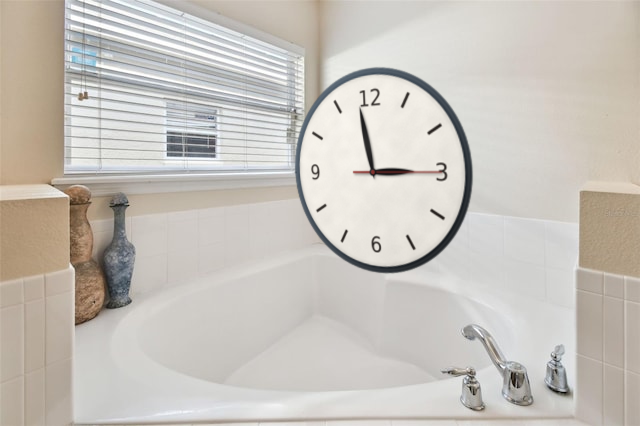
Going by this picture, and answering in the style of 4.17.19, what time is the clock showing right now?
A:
2.58.15
